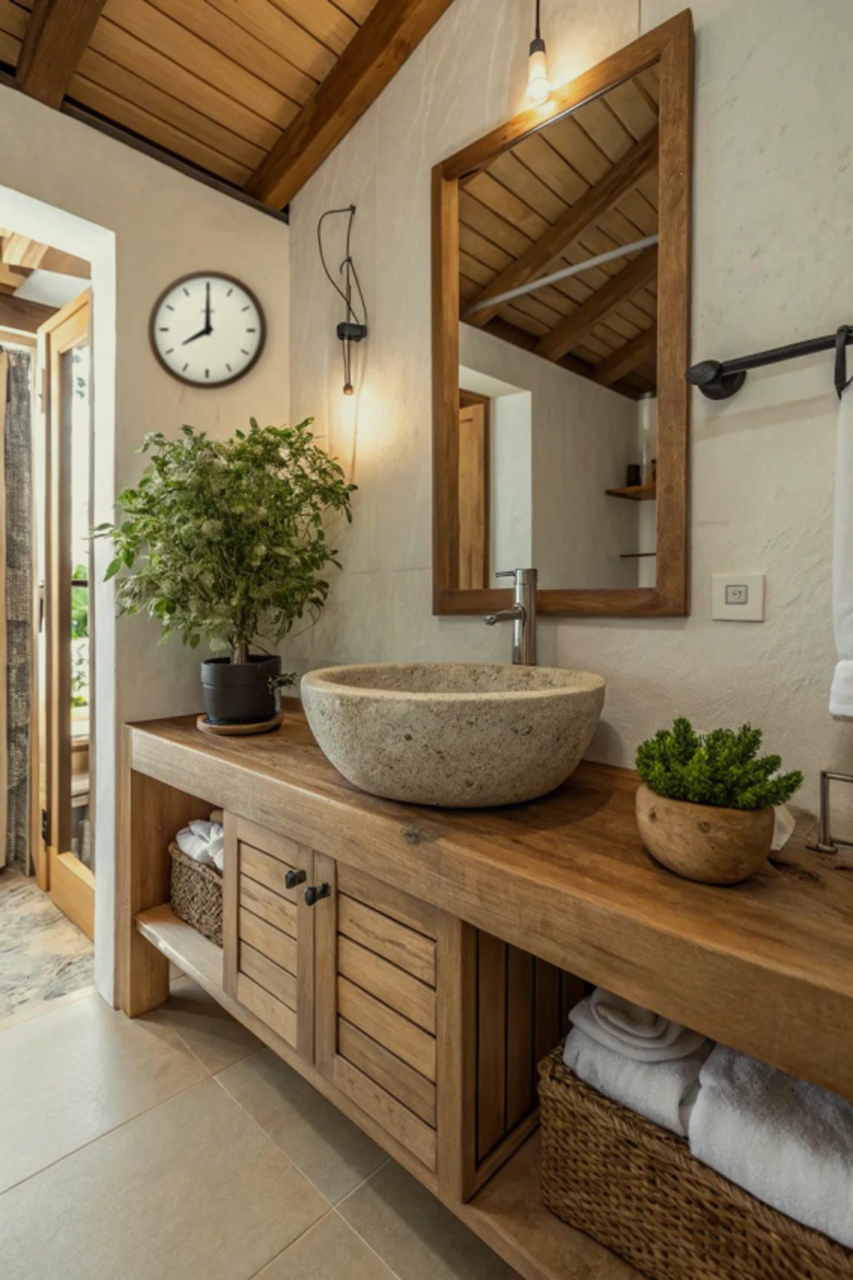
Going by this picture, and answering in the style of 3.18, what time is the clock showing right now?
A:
8.00
